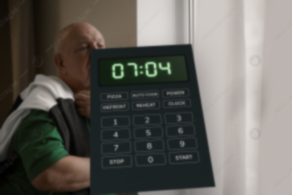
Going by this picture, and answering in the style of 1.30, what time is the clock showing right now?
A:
7.04
